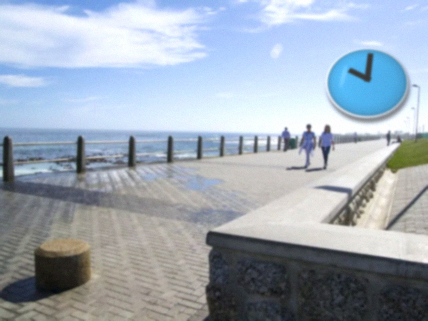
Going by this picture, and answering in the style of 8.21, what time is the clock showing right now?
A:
10.01
